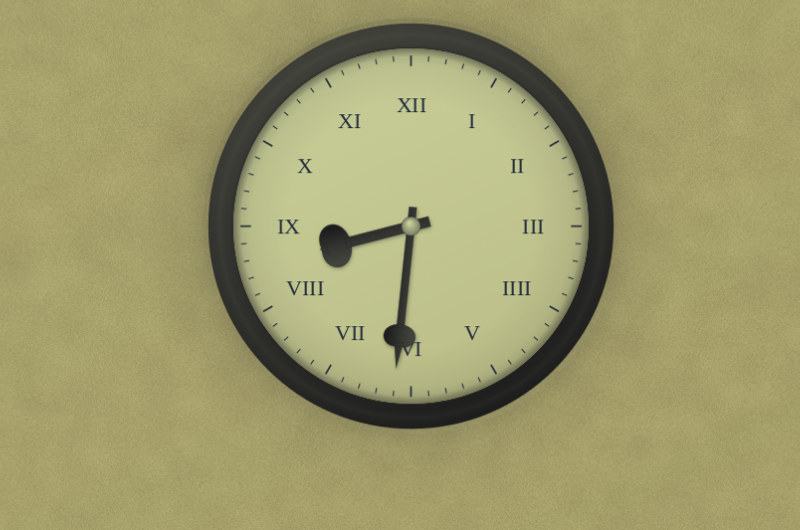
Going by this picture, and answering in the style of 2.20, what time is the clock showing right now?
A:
8.31
